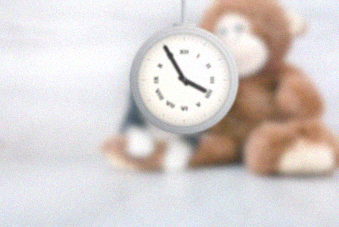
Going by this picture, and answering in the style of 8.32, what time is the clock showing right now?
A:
3.55
